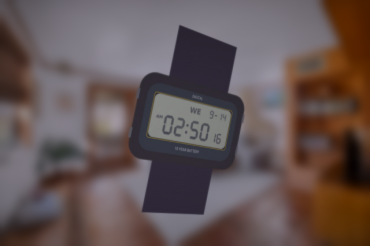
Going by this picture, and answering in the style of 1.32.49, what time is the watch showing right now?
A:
2.50.16
